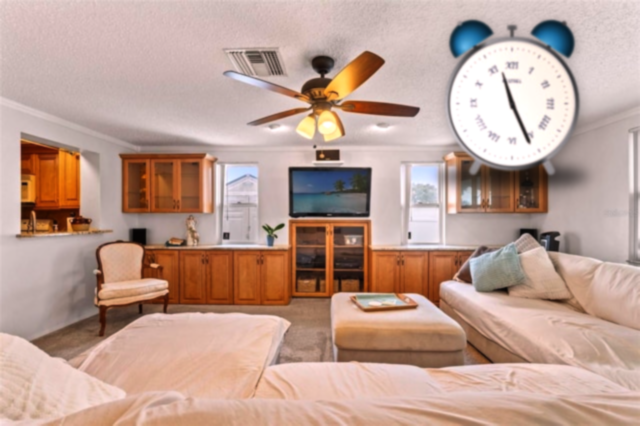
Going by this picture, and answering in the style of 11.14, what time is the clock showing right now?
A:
11.26
